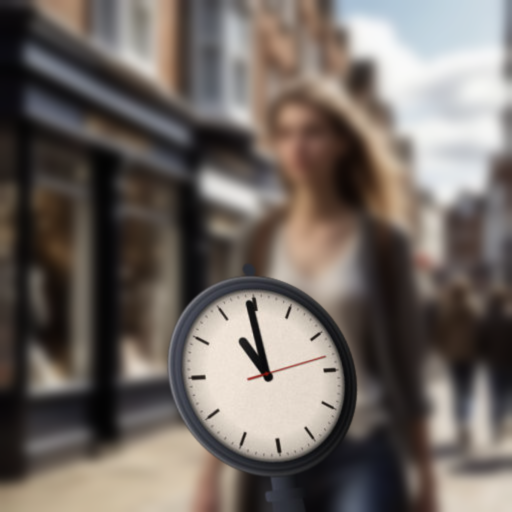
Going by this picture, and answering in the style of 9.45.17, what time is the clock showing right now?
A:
10.59.13
